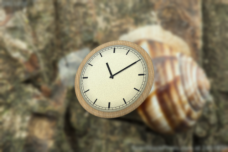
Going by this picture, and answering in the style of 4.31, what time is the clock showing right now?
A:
11.10
